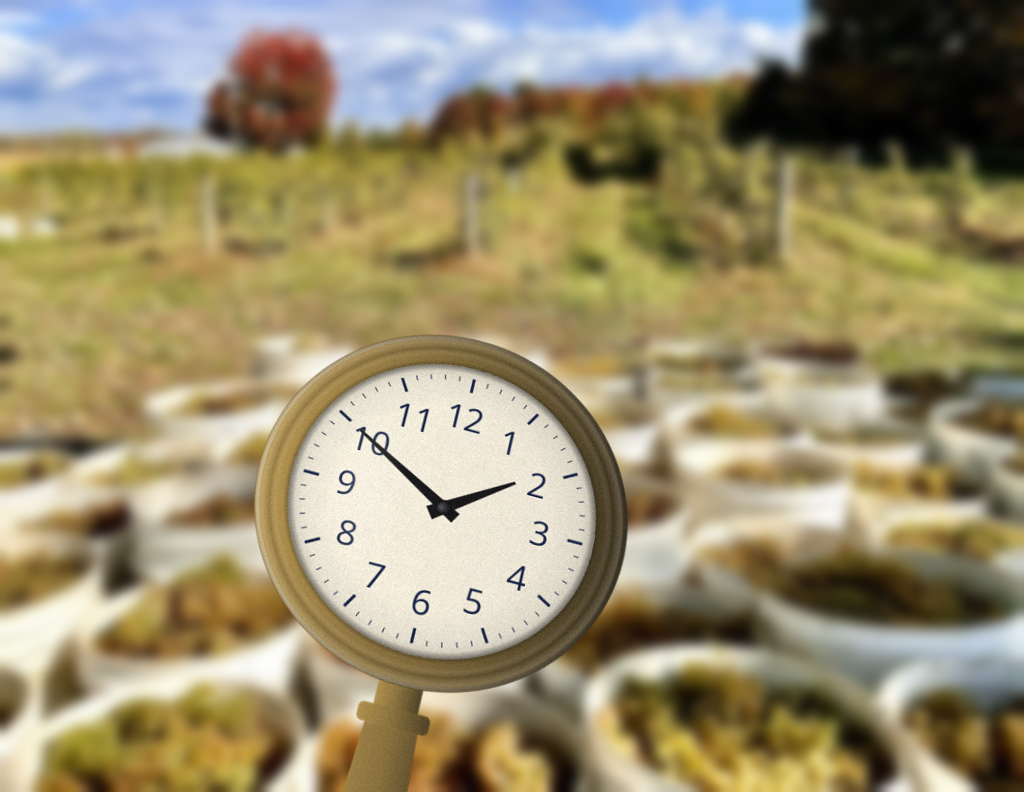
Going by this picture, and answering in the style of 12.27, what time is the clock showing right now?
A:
1.50
